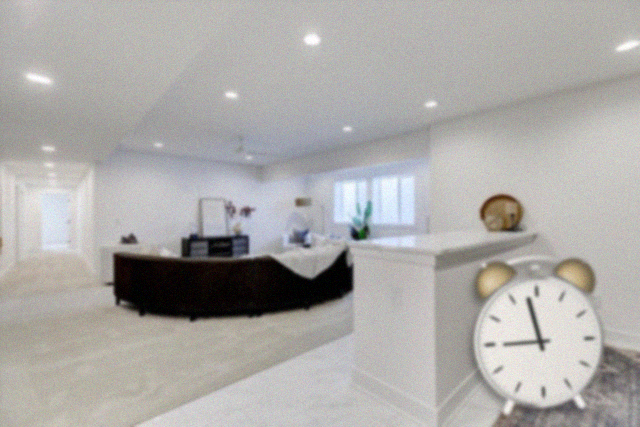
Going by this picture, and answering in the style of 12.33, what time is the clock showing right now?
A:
8.58
